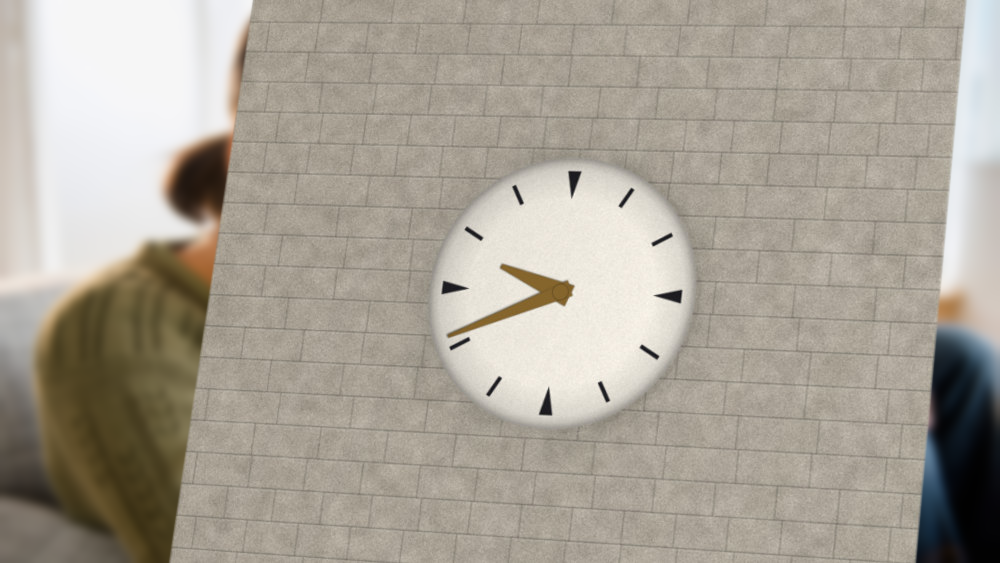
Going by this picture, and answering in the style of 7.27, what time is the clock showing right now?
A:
9.41
